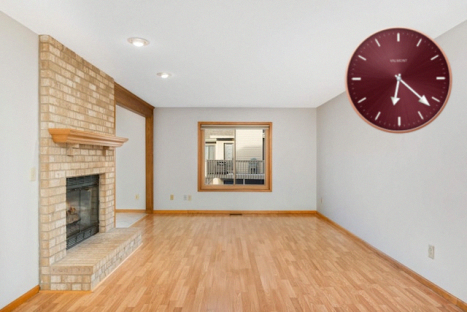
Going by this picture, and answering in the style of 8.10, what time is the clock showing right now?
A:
6.22
